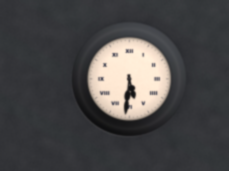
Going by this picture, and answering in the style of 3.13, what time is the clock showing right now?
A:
5.31
